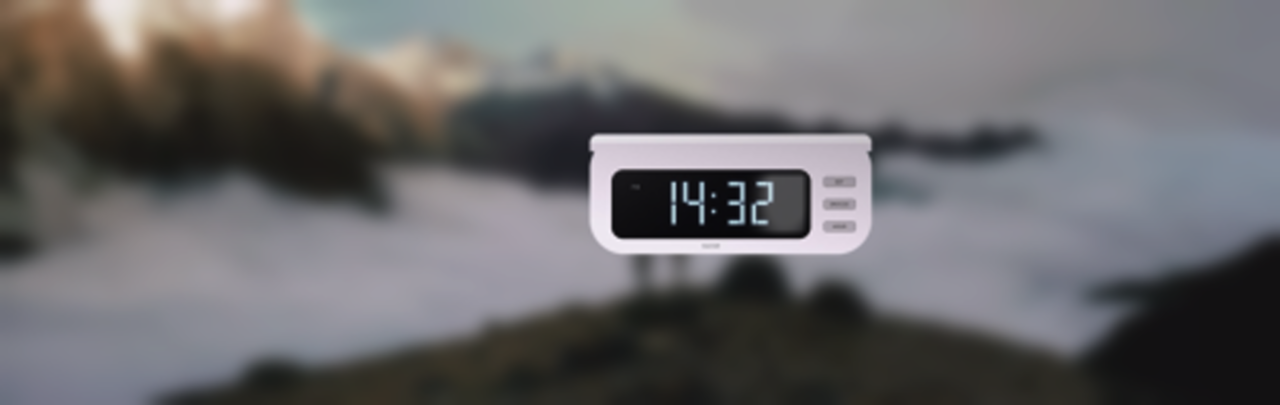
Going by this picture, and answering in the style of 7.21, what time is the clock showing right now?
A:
14.32
